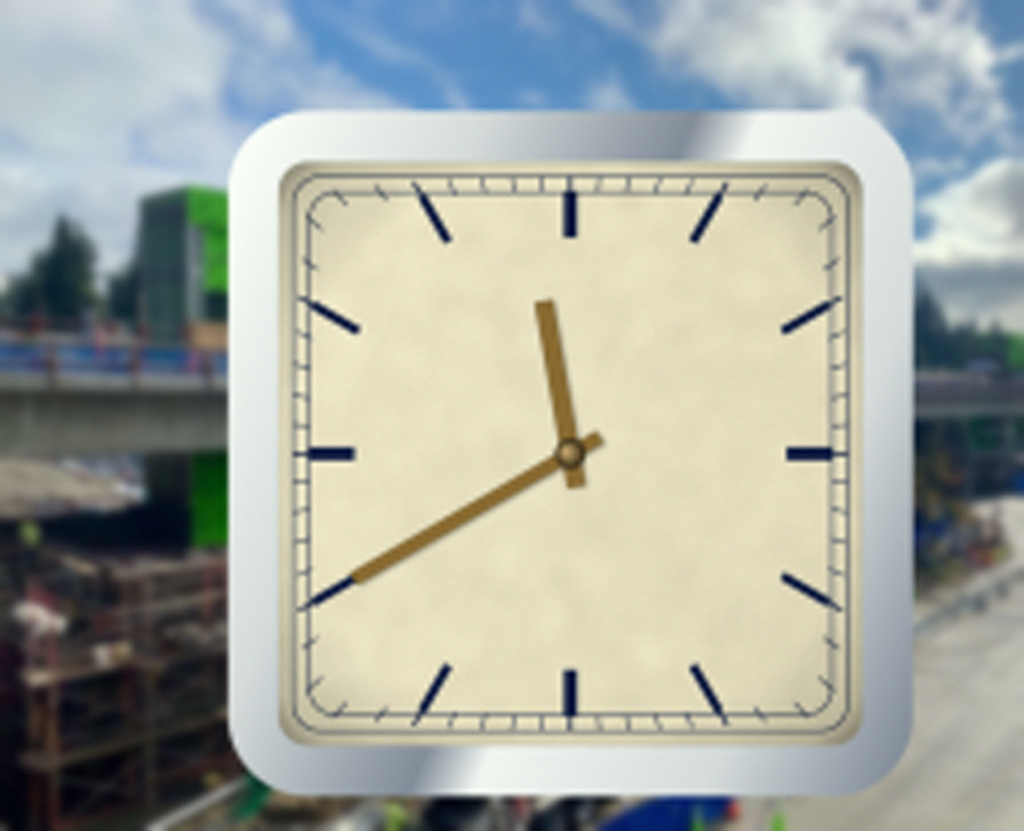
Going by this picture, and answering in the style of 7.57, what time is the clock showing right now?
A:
11.40
